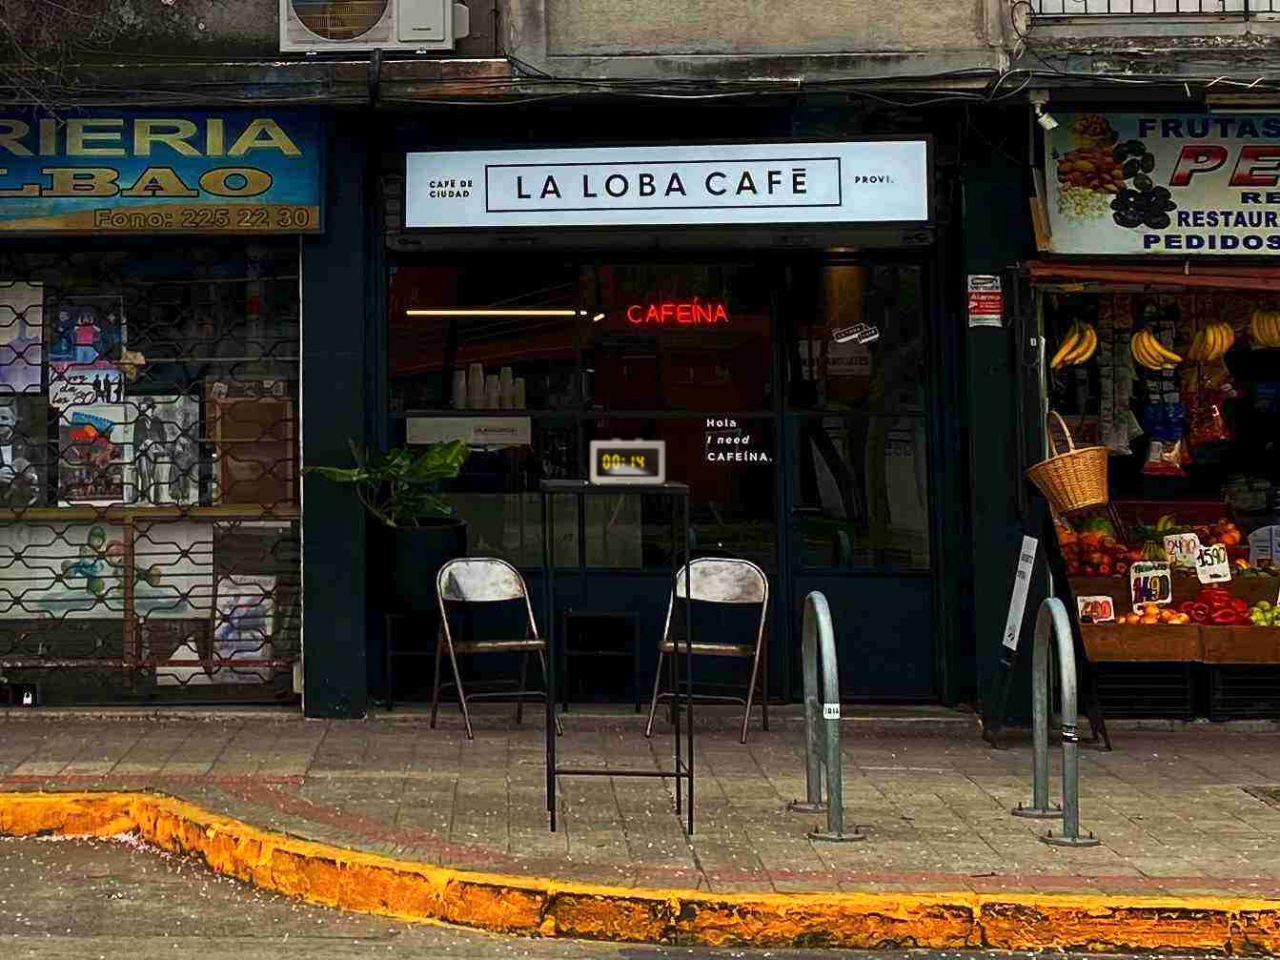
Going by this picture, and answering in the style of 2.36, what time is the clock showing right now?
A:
0.14
